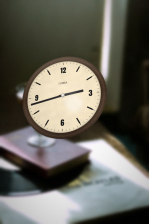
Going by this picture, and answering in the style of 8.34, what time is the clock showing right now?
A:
2.43
